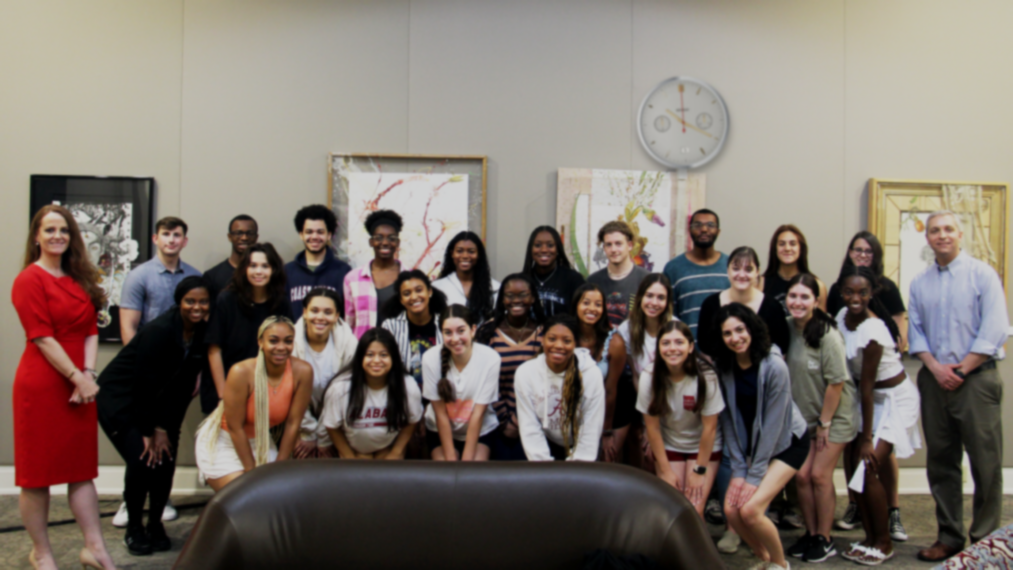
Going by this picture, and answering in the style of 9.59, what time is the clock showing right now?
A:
10.20
